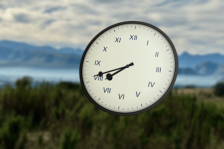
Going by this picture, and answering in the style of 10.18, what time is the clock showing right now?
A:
7.41
